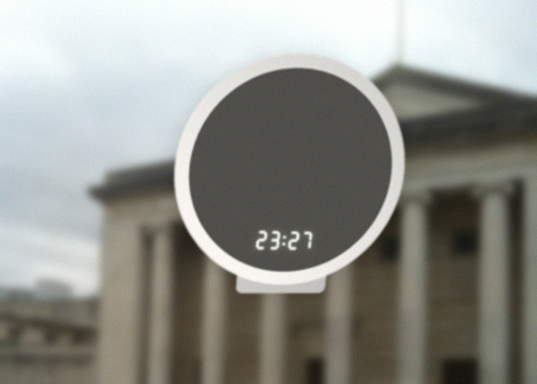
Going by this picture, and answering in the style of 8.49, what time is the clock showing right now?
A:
23.27
